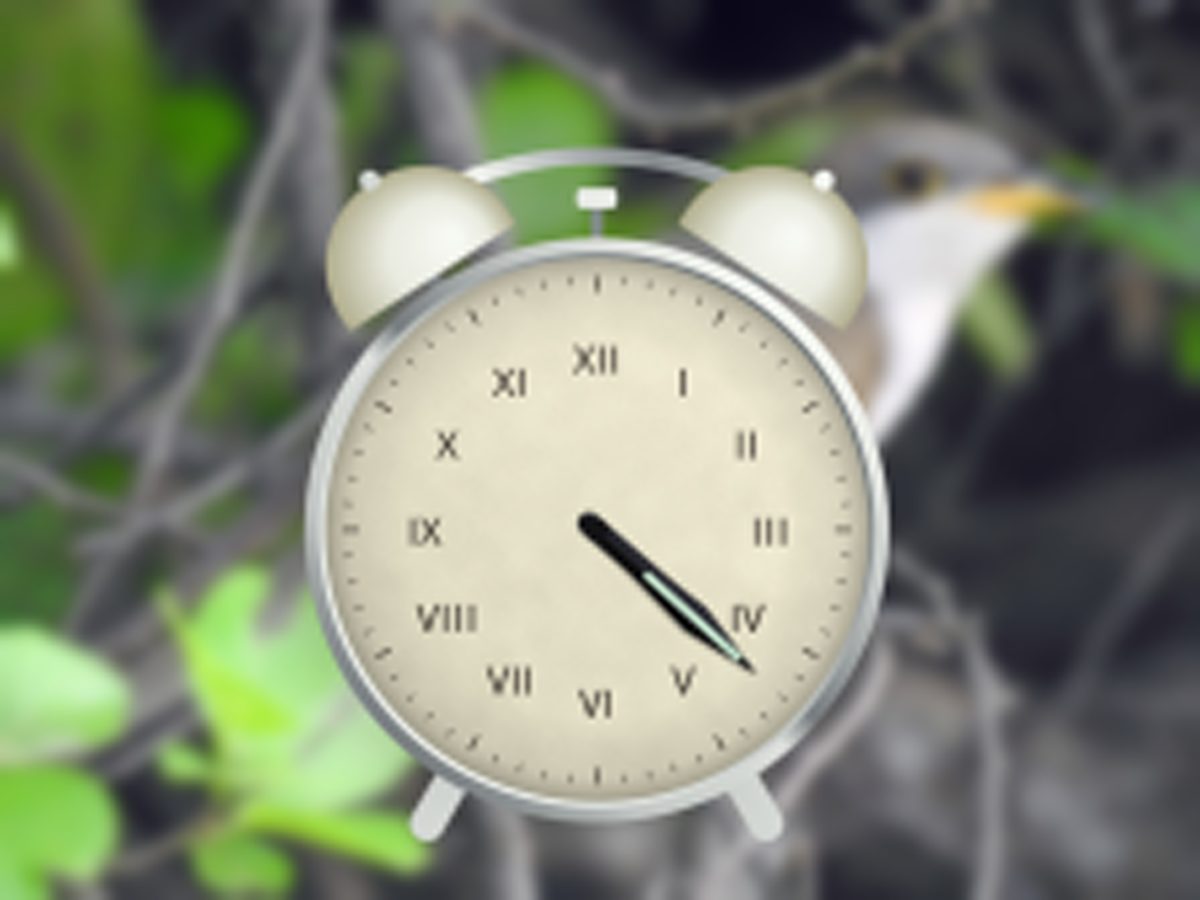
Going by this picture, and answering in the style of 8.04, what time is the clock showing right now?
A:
4.22
